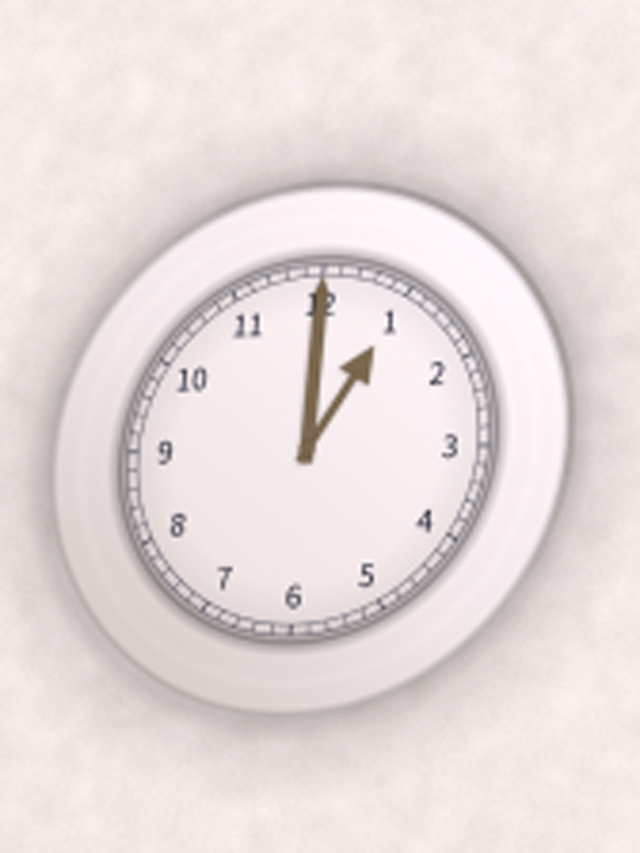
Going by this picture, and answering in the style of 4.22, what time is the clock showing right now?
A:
1.00
